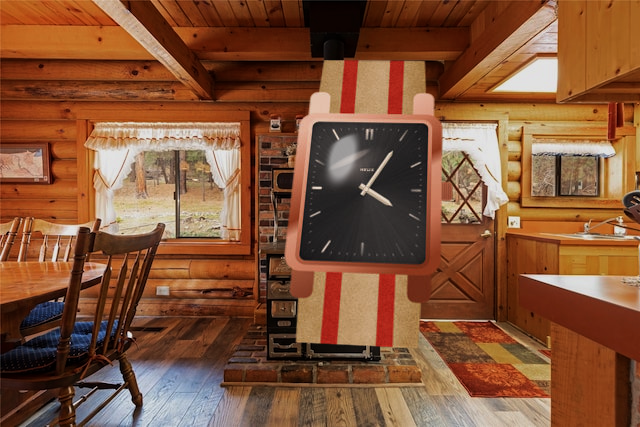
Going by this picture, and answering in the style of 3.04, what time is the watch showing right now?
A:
4.05
